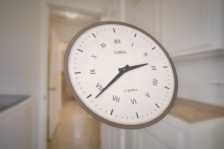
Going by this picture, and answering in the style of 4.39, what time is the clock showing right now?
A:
2.39
